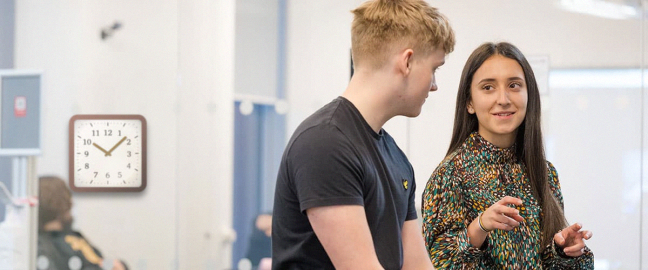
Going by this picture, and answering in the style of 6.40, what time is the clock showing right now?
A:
10.08
